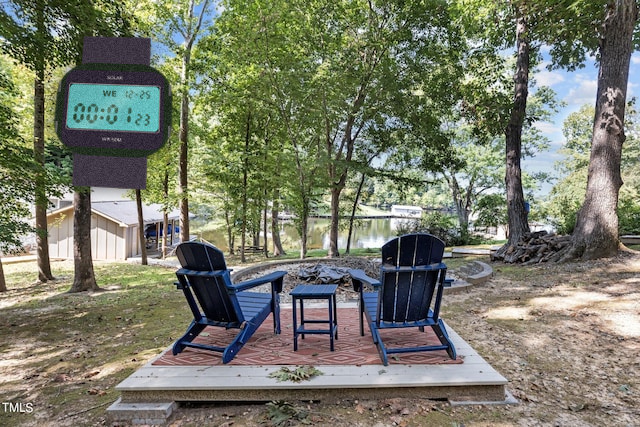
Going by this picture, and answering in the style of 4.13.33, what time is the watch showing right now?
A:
0.01.23
